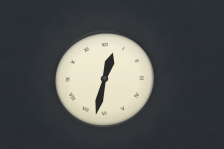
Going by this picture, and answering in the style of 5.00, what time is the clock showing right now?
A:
12.32
